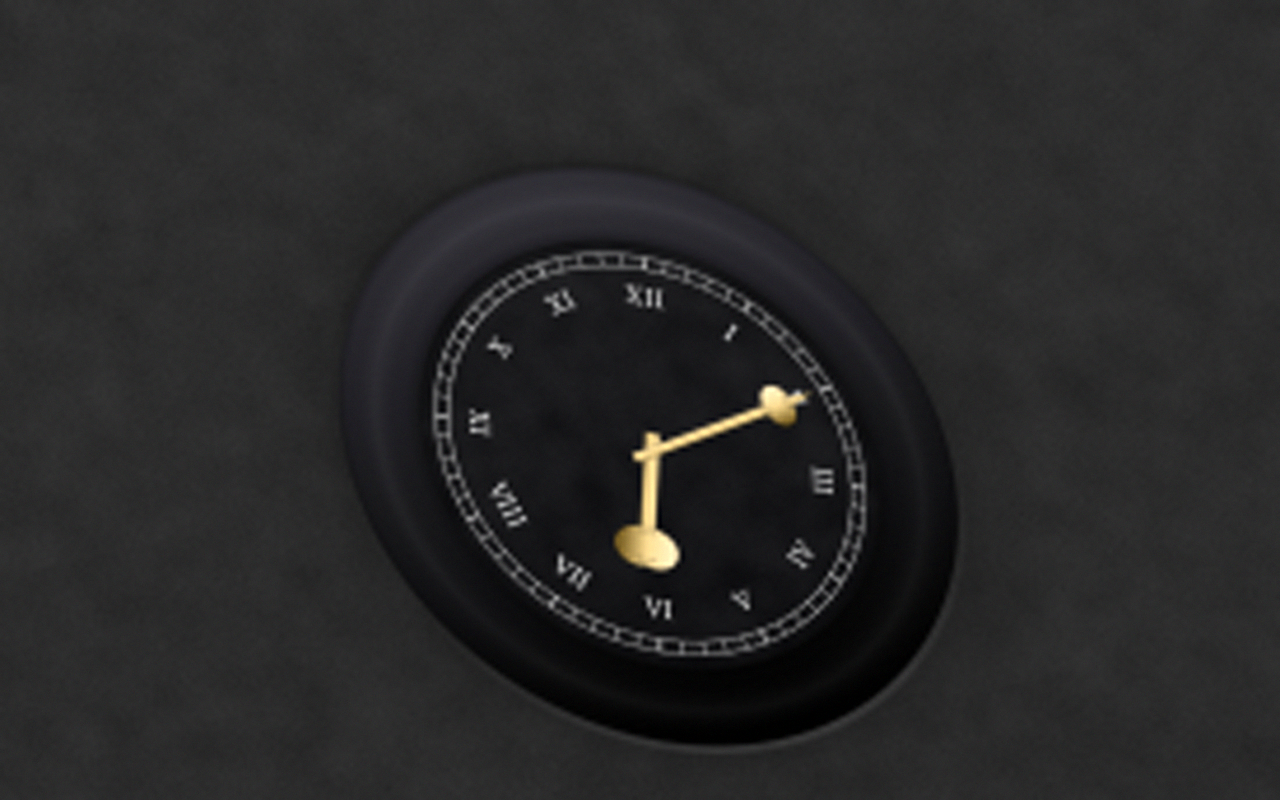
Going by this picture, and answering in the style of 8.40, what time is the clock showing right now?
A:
6.10
